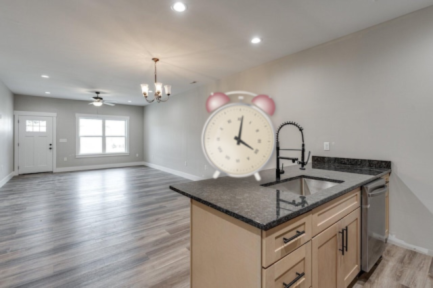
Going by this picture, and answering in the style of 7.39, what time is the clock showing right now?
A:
4.01
